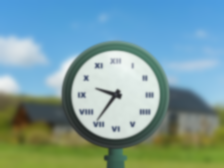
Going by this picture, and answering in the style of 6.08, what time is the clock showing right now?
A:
9.36
